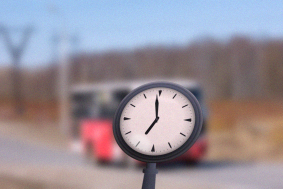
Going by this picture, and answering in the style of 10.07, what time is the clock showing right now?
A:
6.59
